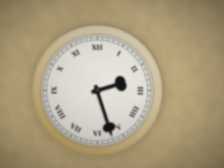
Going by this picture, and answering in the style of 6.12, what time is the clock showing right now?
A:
2.27
